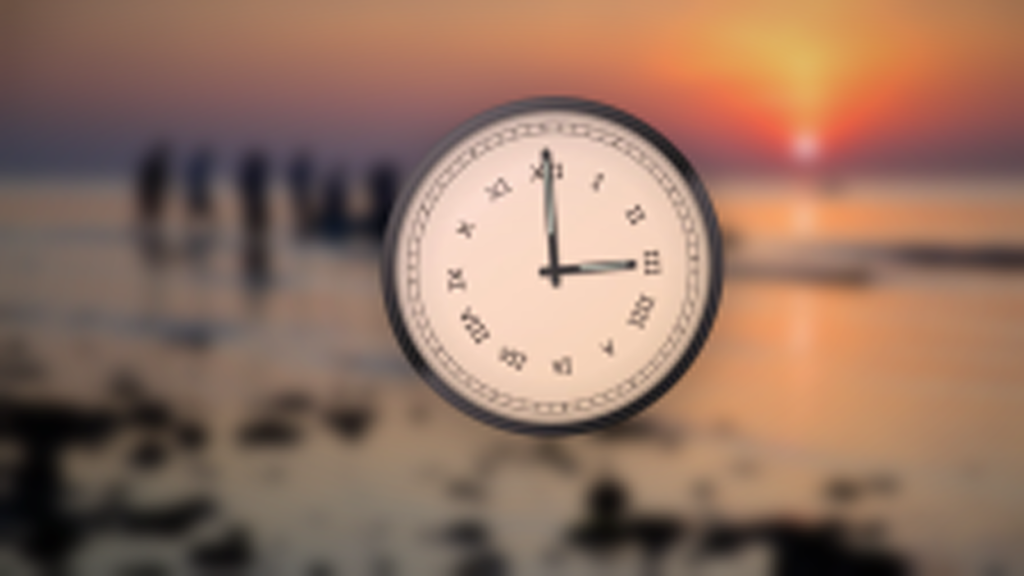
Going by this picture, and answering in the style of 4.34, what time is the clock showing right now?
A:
3.00
